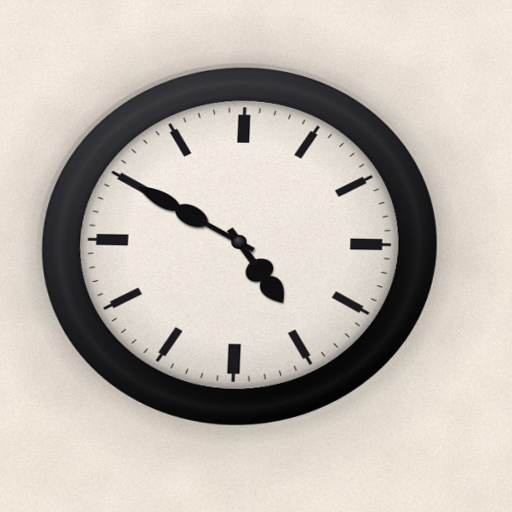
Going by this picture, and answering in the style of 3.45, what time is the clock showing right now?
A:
4.50
